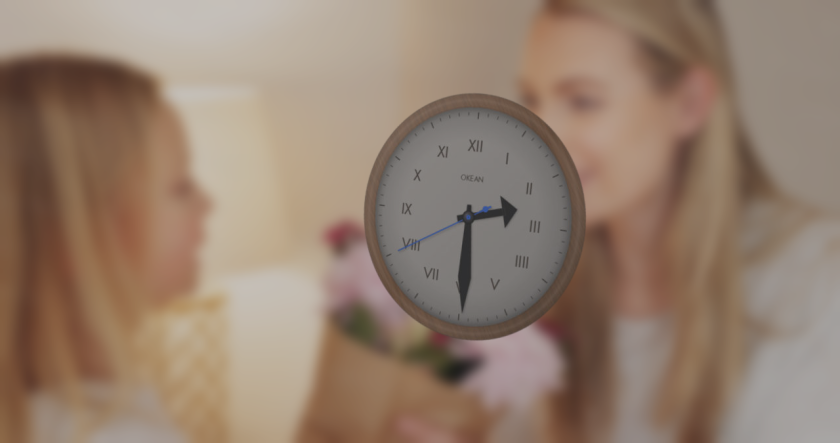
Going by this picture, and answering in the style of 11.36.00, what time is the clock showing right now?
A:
2.29.40
